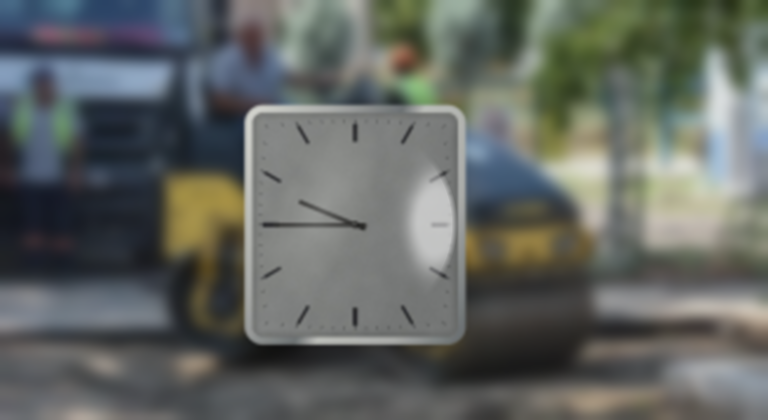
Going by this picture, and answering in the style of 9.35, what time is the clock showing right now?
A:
9.45
